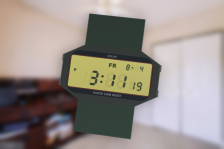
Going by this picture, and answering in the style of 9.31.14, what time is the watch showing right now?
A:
3.11.19
